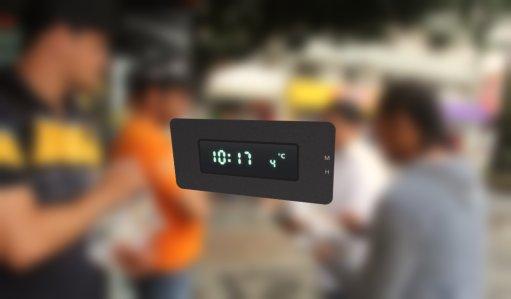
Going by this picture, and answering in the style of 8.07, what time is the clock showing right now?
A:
10.17
